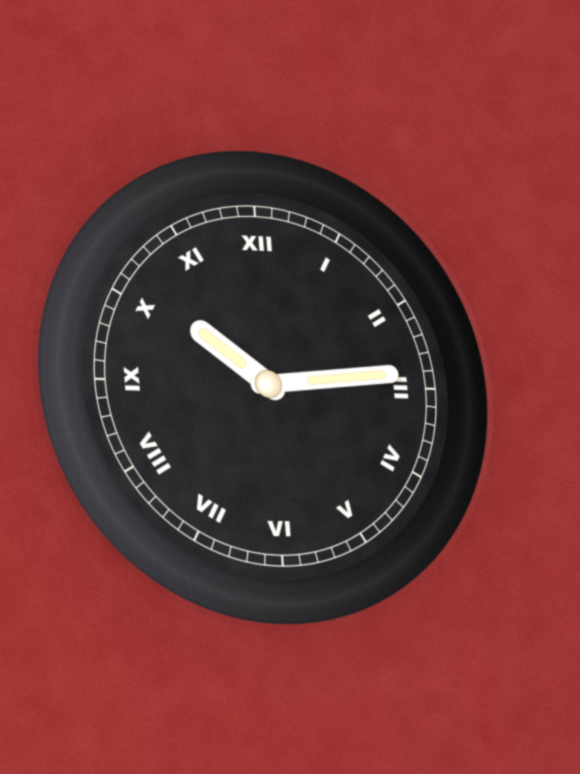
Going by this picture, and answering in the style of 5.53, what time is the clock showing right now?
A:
10.14
